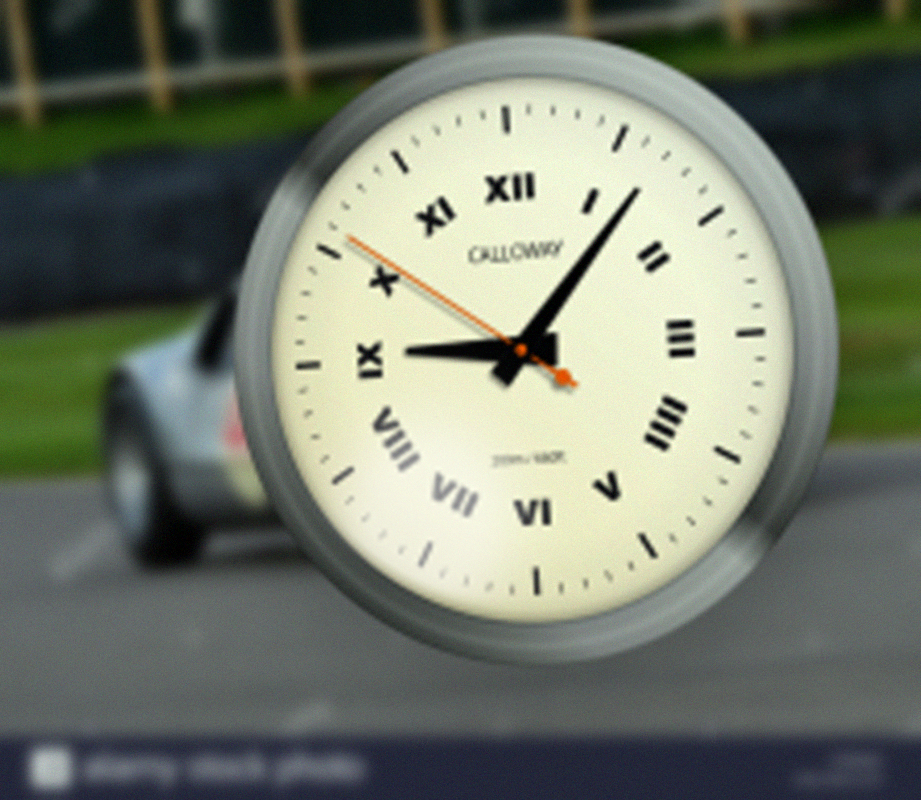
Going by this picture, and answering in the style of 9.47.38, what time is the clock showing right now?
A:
9.06.51
